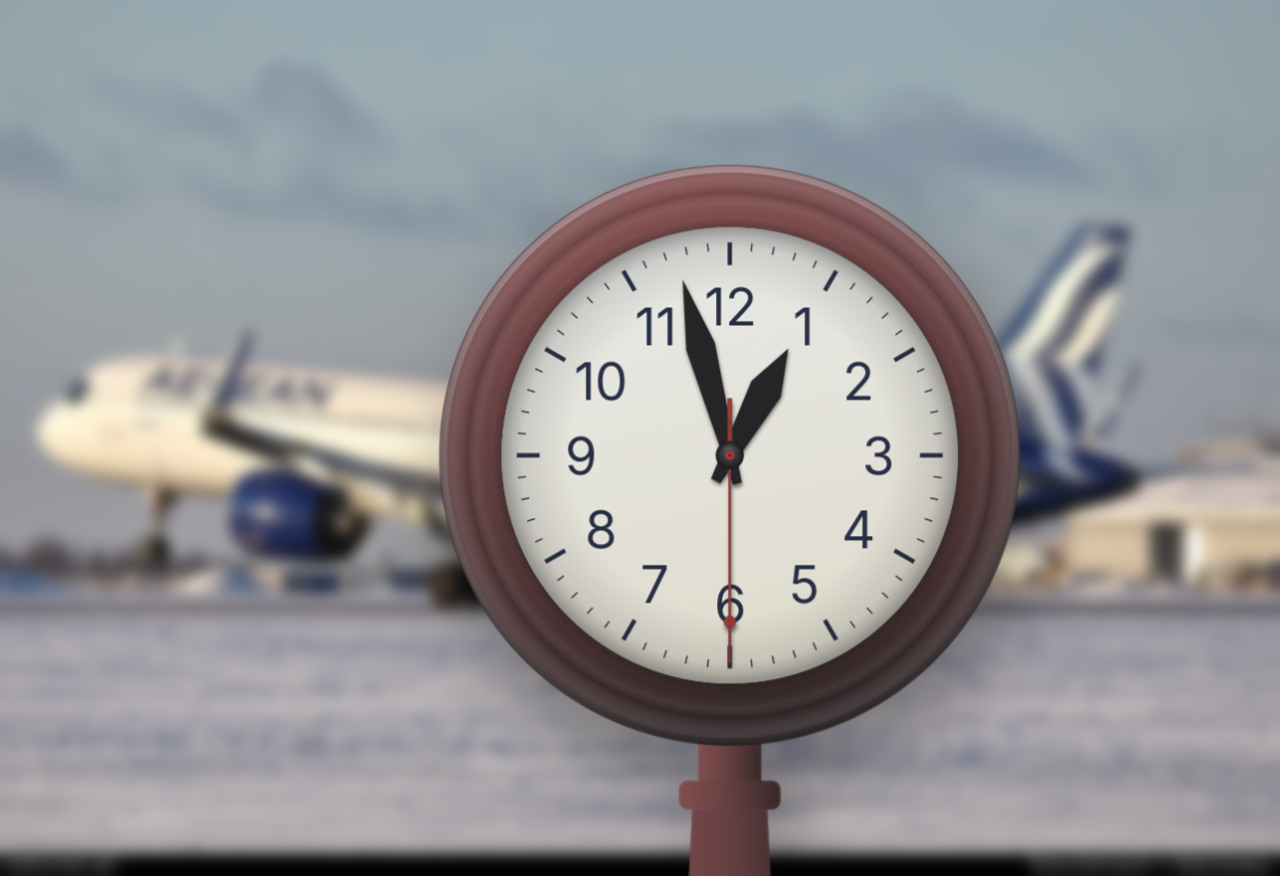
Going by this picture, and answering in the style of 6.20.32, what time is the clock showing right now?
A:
12.57.30
